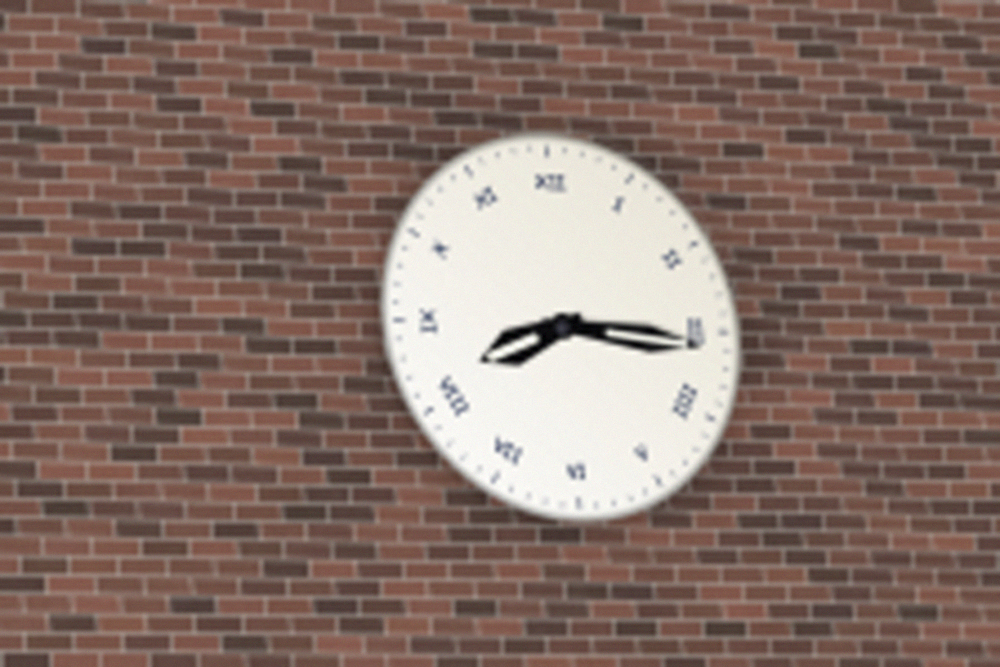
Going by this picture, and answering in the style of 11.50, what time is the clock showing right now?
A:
8.16
